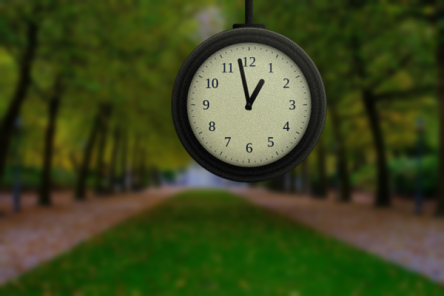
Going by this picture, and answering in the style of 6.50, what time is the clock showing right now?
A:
12.58
